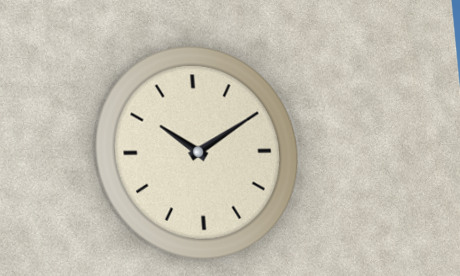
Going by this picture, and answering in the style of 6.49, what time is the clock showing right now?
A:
10.10
